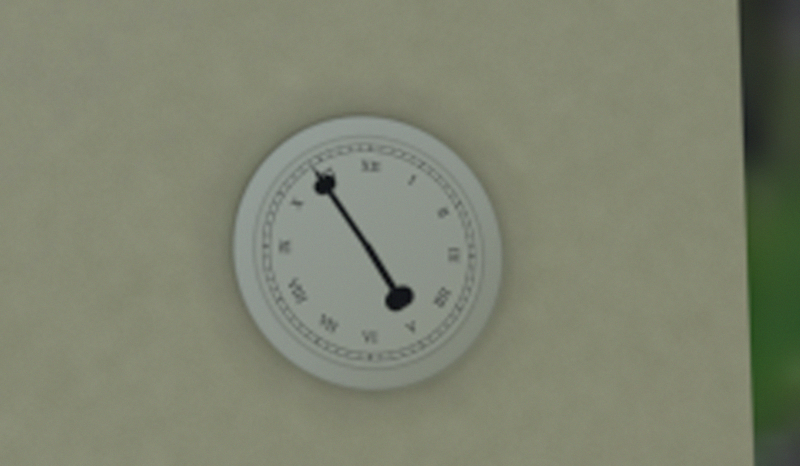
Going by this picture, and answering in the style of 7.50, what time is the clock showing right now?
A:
4.54
